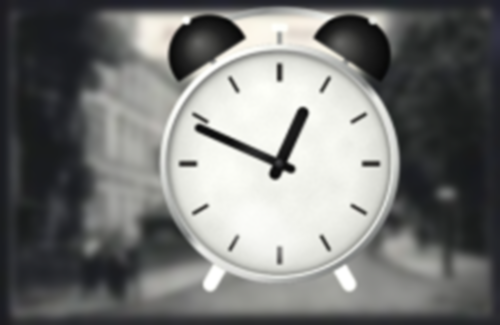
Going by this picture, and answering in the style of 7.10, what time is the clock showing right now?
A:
12.49
